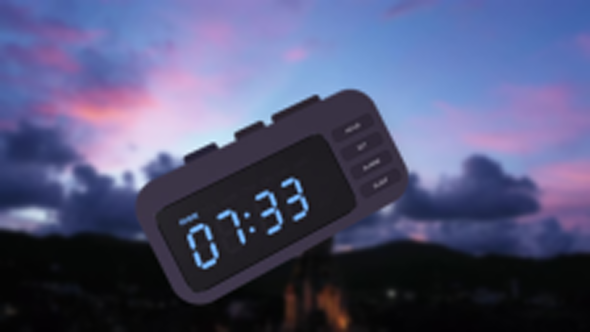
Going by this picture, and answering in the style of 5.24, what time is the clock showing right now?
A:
7.33
